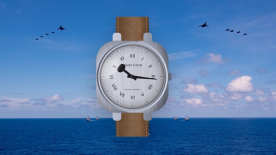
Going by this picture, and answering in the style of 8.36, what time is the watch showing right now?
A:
10.16
